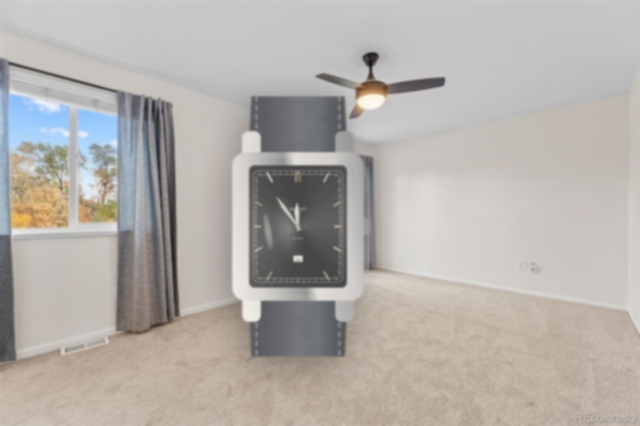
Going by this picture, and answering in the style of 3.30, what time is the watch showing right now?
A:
11.54
